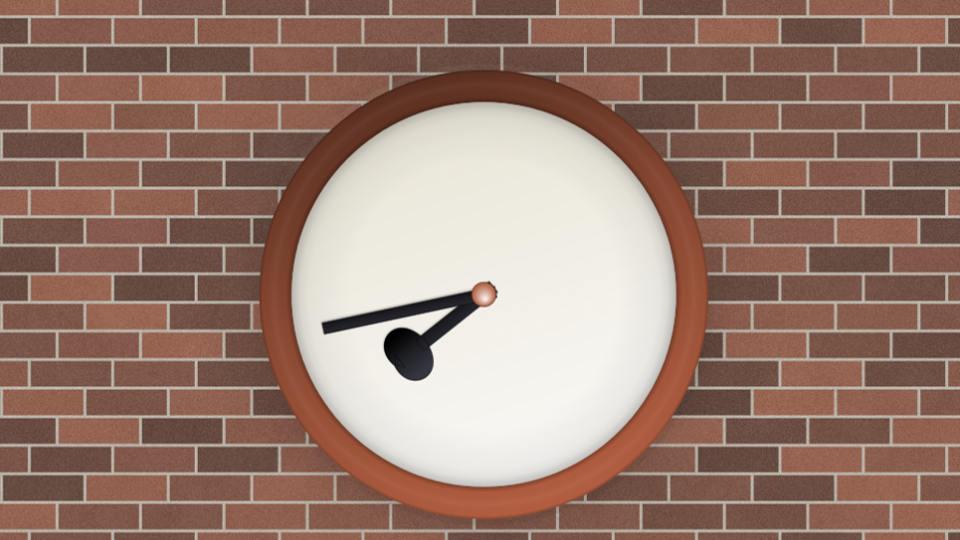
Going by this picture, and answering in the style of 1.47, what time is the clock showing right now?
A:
7.43
